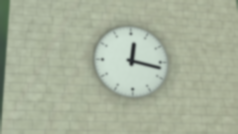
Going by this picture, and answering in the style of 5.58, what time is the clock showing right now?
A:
12.17
